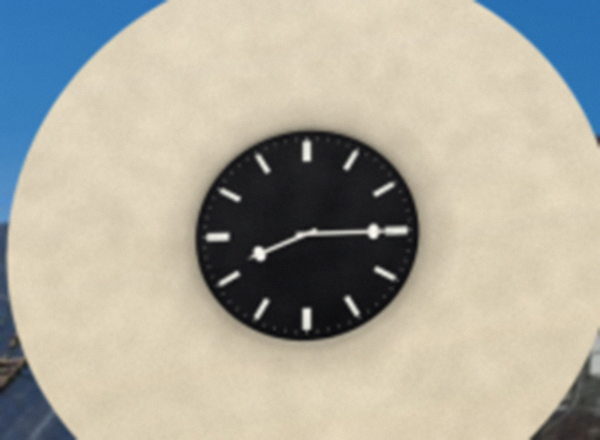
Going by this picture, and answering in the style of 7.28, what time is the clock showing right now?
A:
8.15
